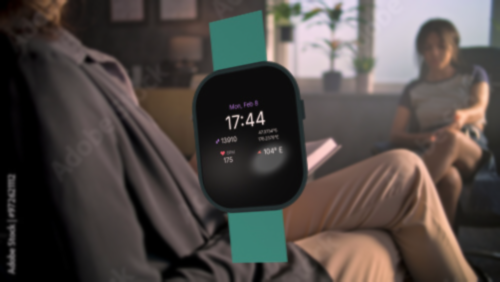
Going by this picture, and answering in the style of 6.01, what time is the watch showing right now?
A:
17.44
